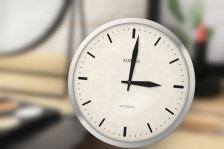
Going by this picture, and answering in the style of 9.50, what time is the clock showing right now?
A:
3.01
